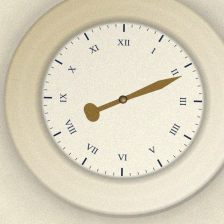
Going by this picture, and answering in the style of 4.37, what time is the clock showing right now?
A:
8.11
